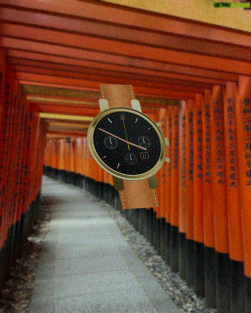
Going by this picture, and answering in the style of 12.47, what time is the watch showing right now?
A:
3.50
